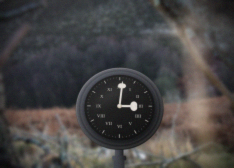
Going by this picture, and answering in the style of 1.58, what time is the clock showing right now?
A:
3.01
